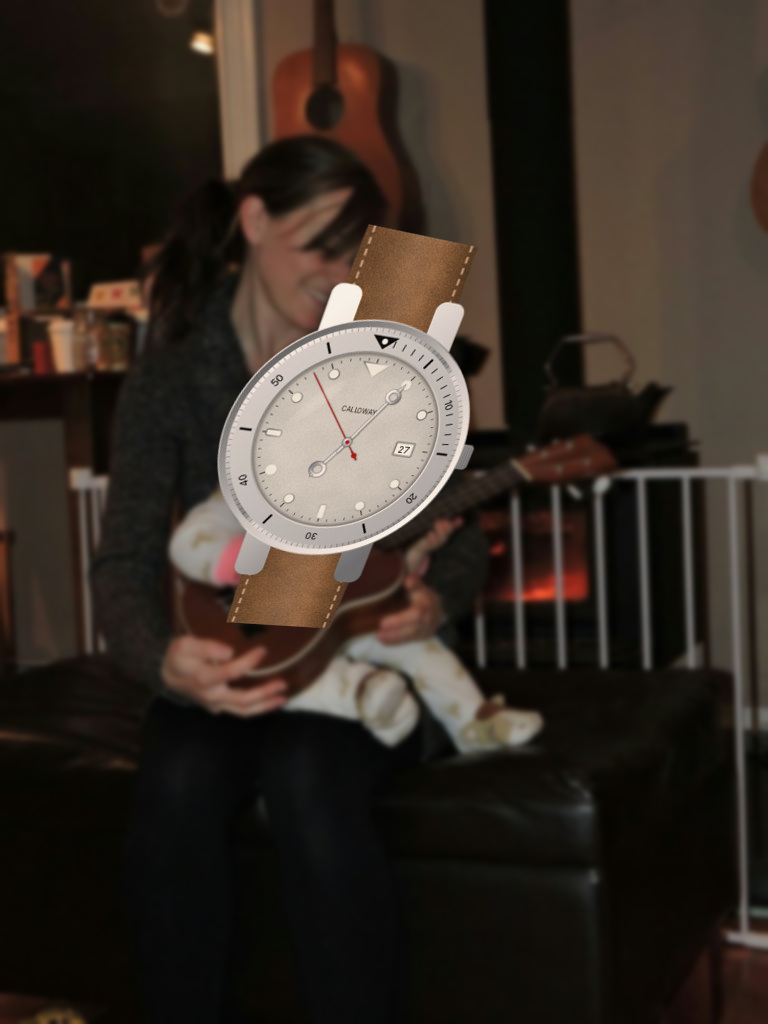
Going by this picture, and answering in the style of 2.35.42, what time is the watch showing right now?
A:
7.04.53
